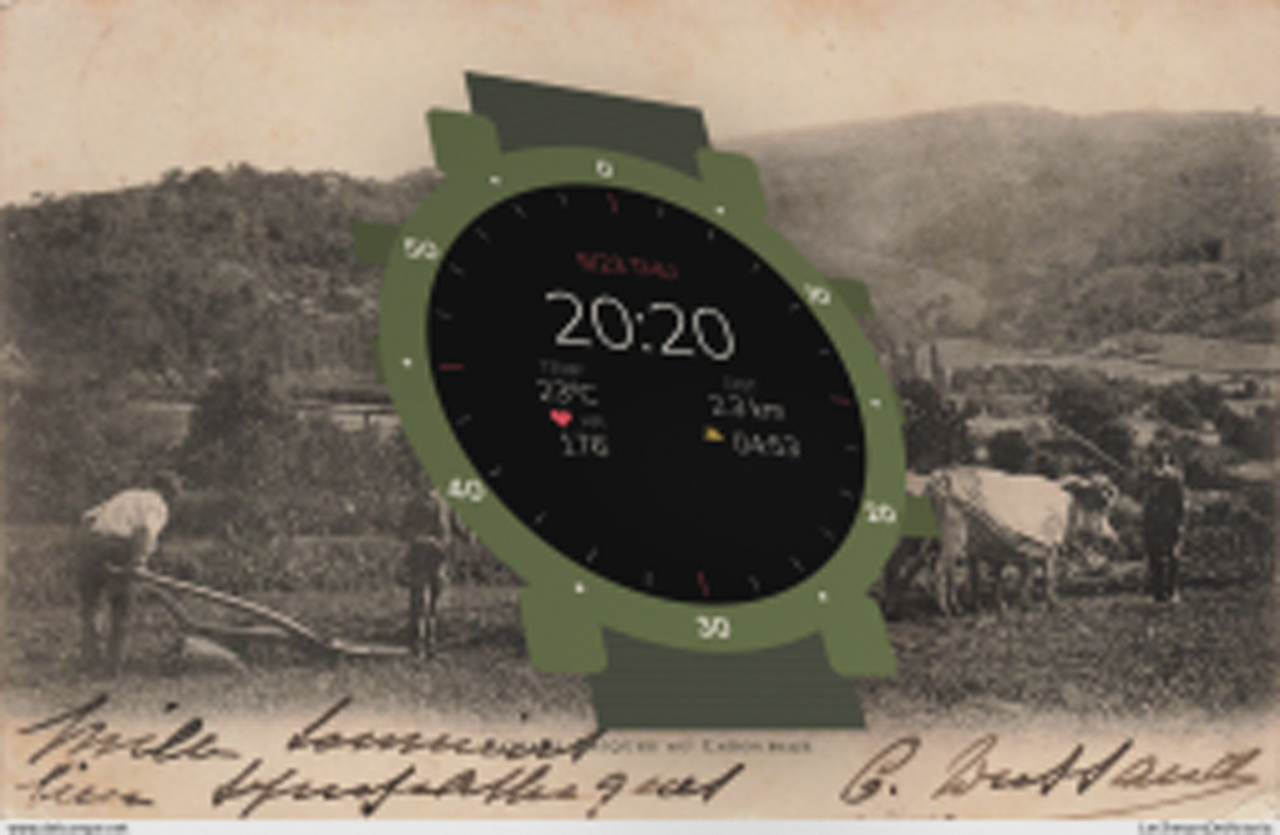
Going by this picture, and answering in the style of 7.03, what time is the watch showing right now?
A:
20.20
